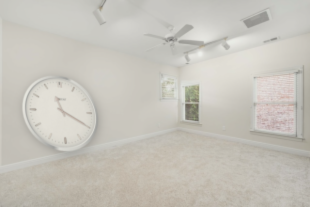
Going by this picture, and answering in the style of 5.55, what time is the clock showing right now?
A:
11.20
